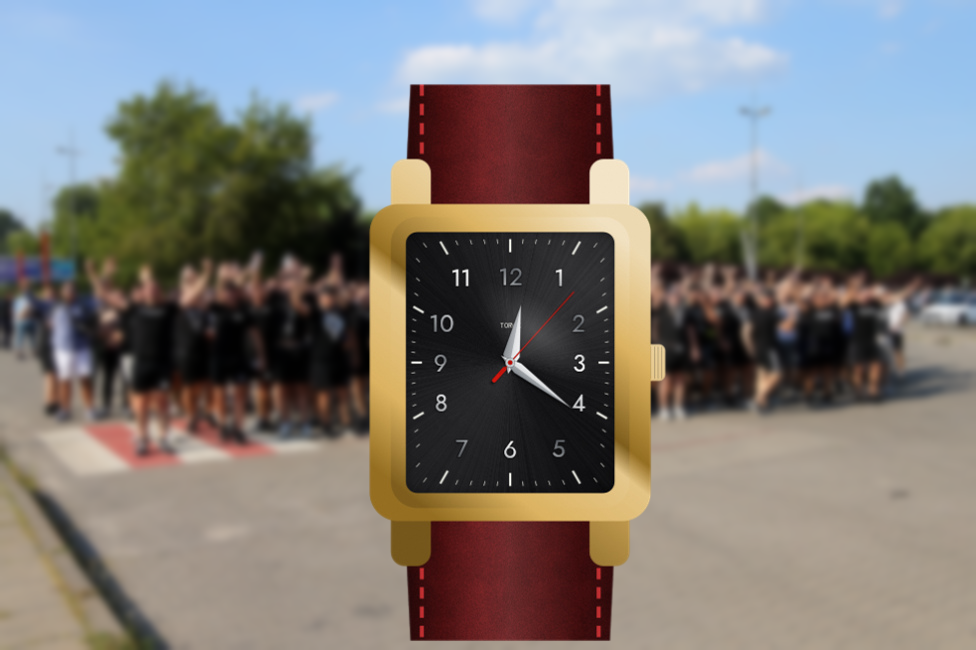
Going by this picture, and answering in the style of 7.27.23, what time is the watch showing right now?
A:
12.21.07
